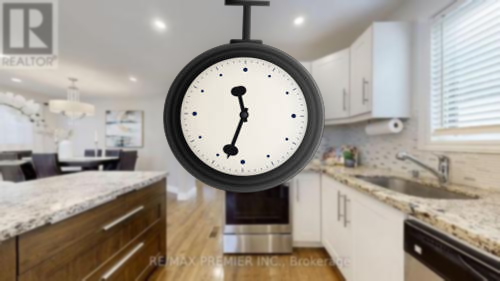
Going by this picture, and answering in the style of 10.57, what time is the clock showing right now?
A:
11.33
